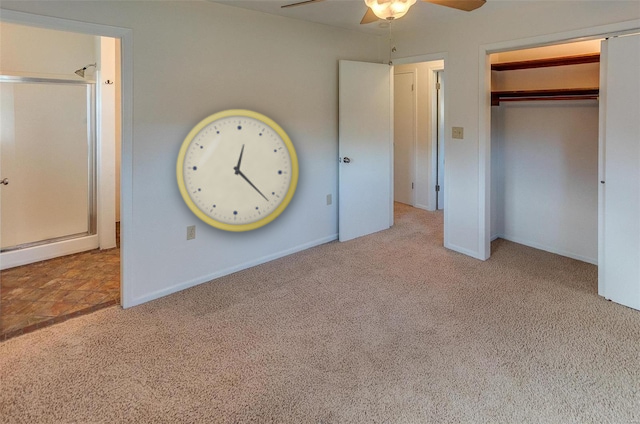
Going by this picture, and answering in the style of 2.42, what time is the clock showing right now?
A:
12.22
